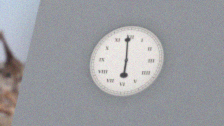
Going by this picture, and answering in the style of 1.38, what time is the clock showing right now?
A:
5.59
